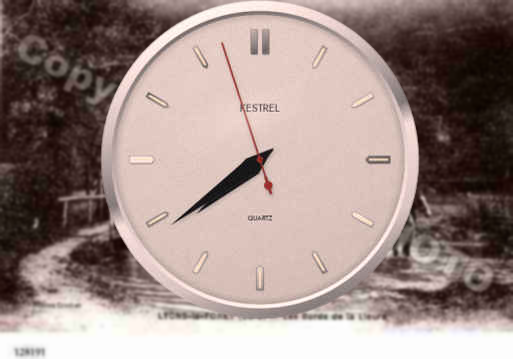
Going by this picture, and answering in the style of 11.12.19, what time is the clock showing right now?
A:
7.38.57
